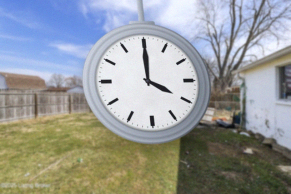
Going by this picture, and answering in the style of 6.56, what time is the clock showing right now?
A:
4.00
